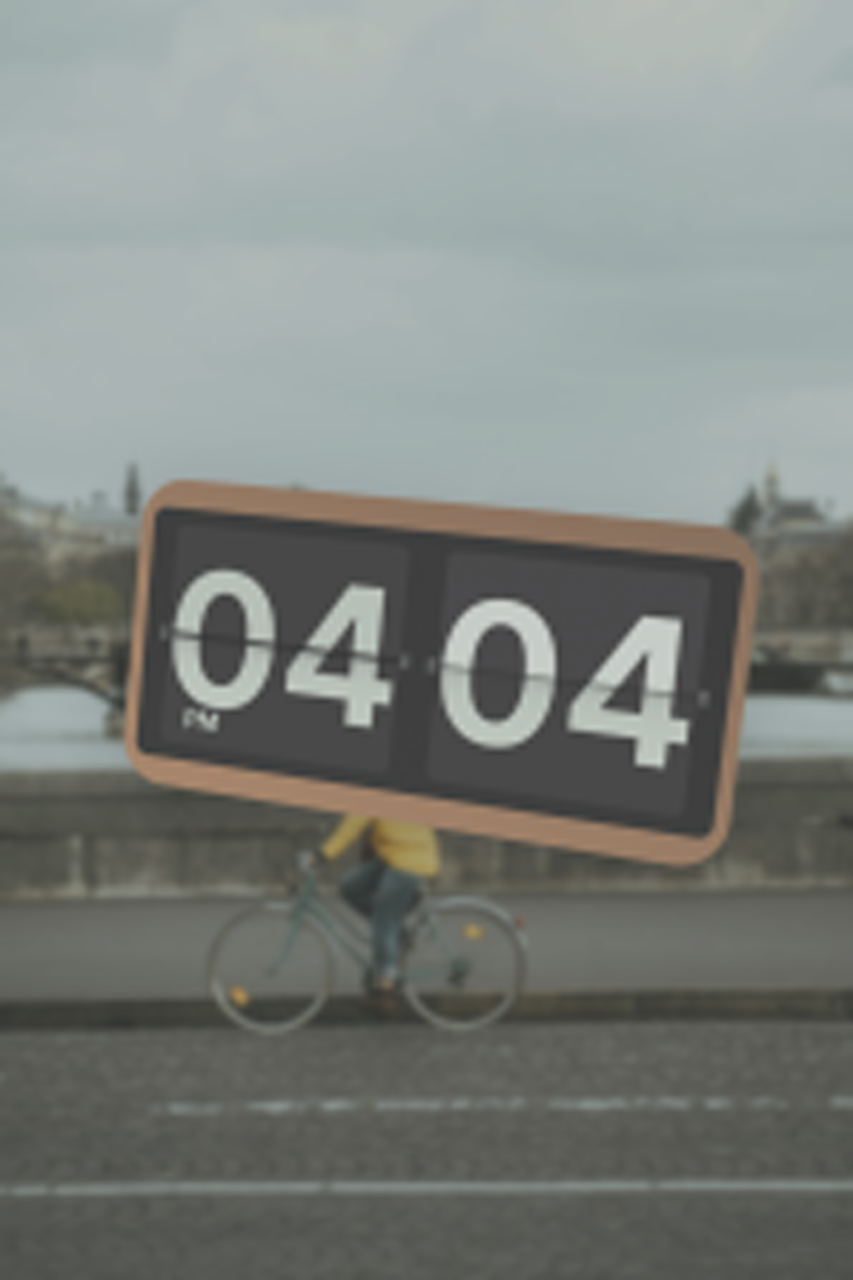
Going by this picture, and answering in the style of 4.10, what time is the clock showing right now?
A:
4.04
